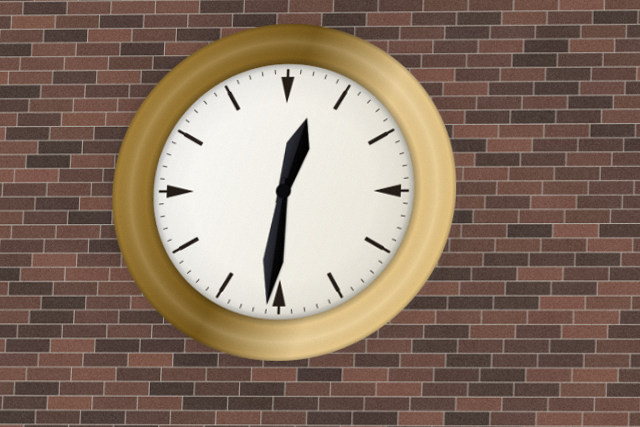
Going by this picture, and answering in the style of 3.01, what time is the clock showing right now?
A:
12.31
